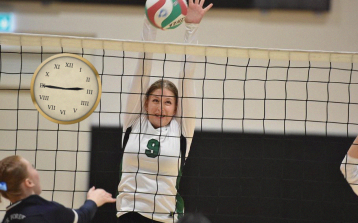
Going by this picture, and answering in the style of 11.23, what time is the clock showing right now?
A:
2.45
